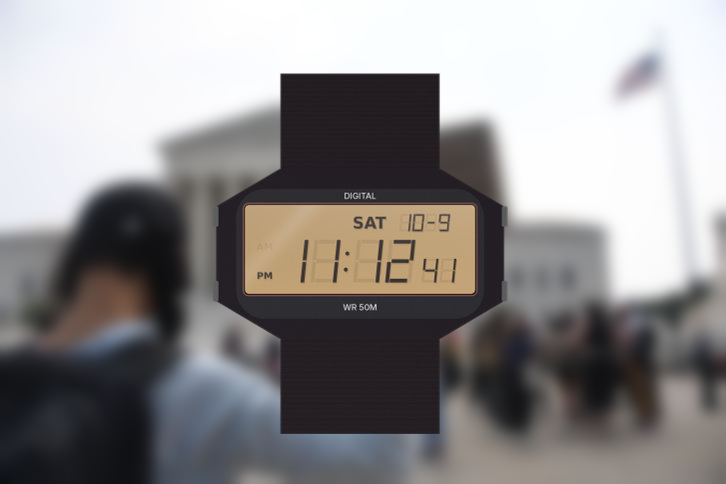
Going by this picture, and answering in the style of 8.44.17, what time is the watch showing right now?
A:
11.12.41
